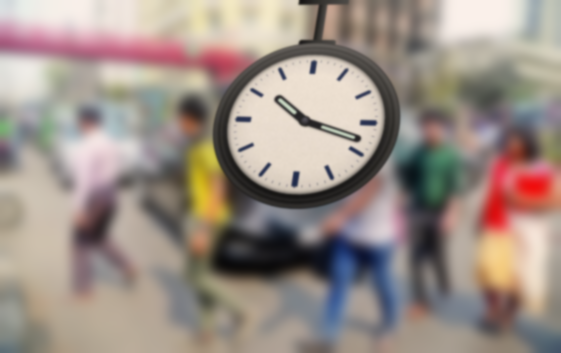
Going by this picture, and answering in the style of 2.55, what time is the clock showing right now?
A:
10.18
